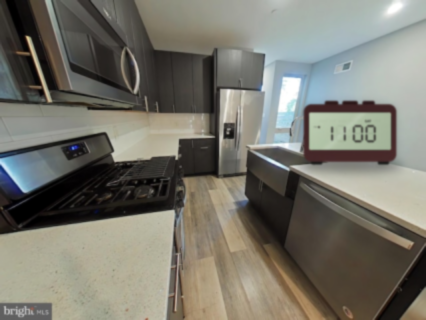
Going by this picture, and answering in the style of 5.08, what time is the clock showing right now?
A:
11.00
